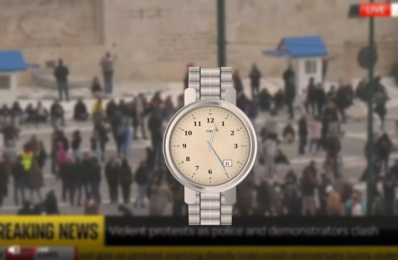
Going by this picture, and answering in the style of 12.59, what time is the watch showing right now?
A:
12.25
